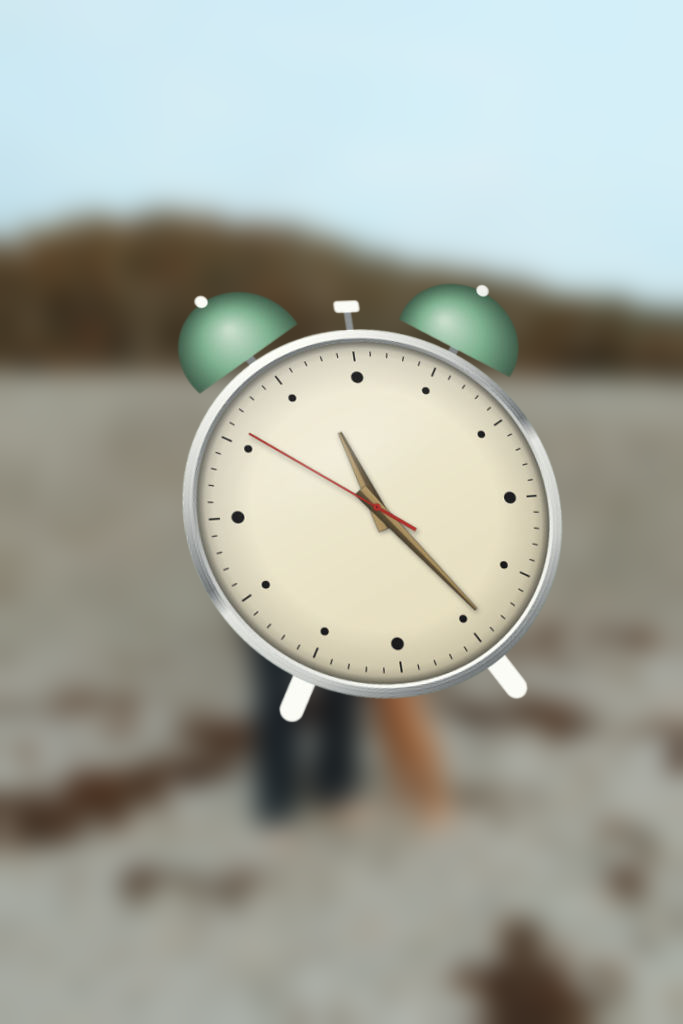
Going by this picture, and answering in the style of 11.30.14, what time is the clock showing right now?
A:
11.23.51
